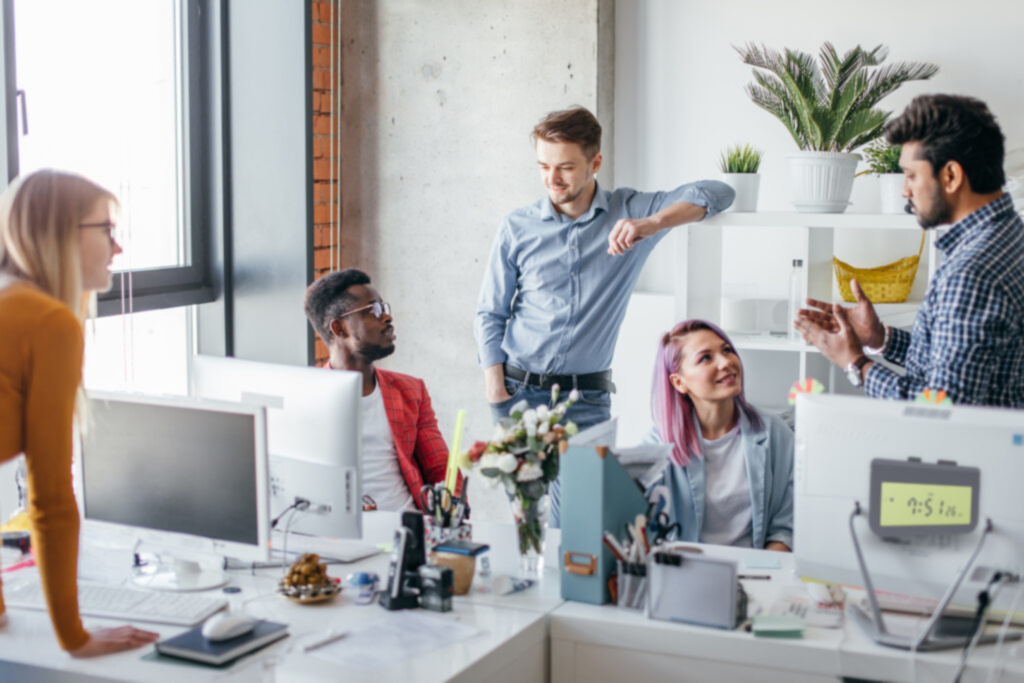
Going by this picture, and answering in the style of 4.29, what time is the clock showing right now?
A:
7.51
